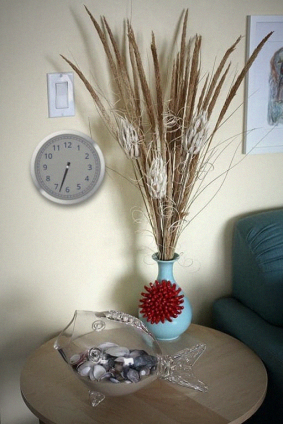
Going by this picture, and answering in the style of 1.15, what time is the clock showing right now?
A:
6.33
